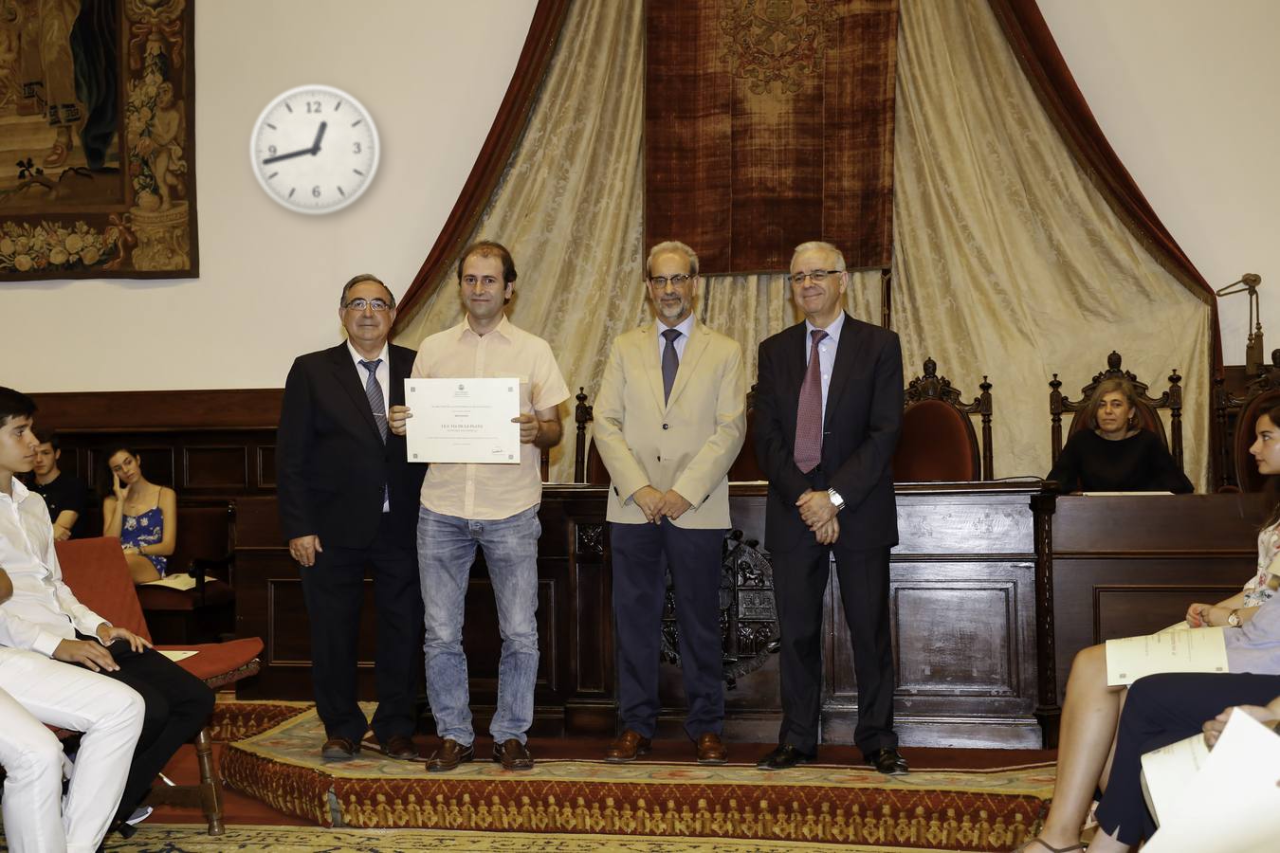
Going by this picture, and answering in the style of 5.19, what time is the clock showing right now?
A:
12.43
